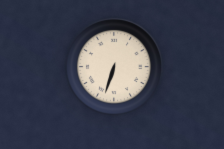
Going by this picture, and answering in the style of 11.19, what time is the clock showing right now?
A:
6.33
